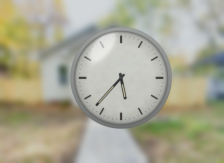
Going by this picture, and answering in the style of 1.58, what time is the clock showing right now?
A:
5.37
